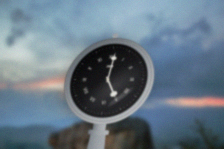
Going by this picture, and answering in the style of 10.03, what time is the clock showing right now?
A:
5.01
